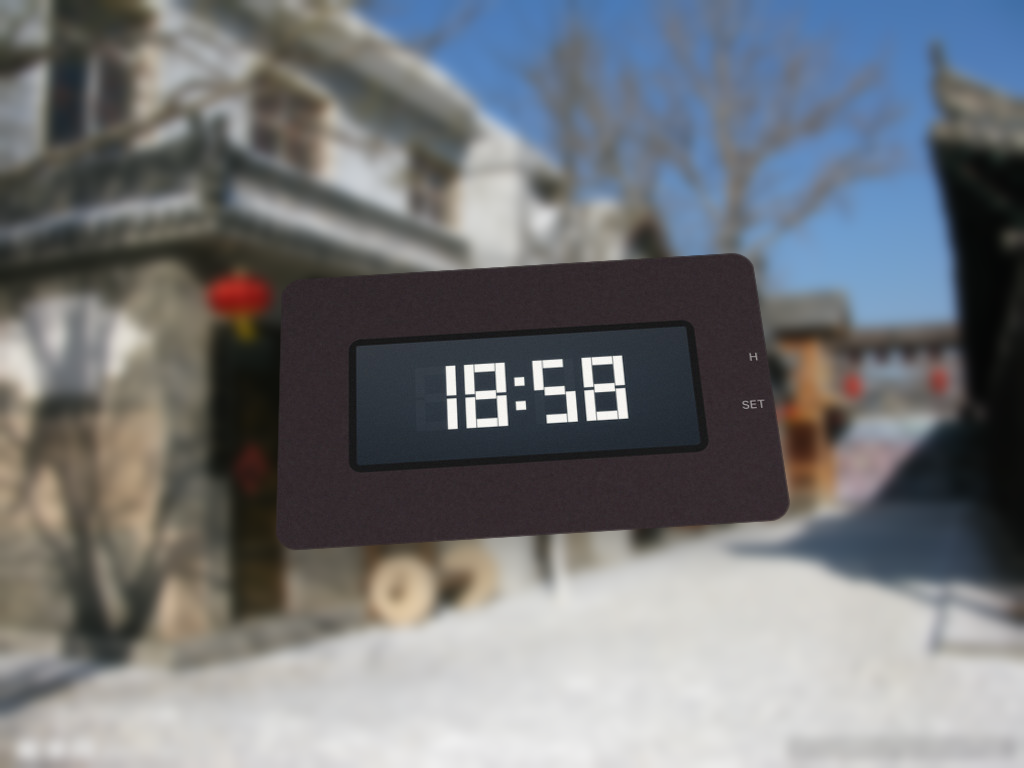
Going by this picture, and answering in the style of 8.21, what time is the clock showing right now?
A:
18.58
